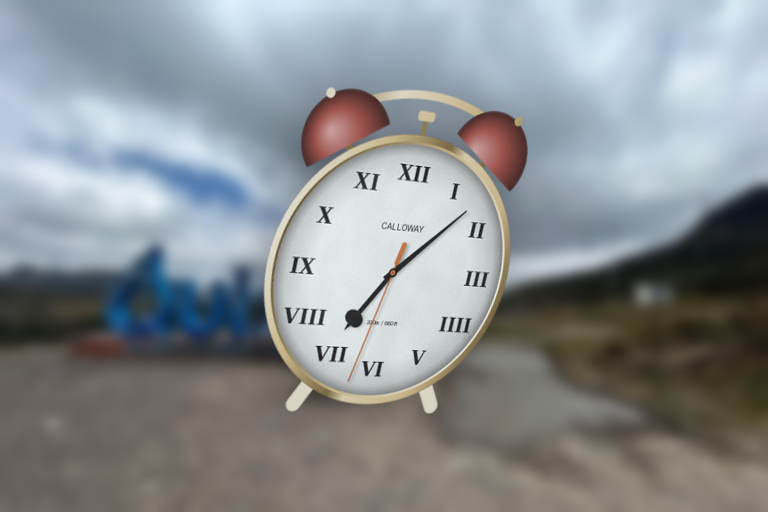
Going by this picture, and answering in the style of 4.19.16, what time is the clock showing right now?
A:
7.07.32
